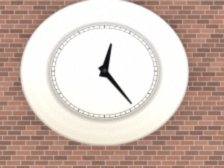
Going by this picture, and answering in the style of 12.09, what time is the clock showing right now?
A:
12.24
